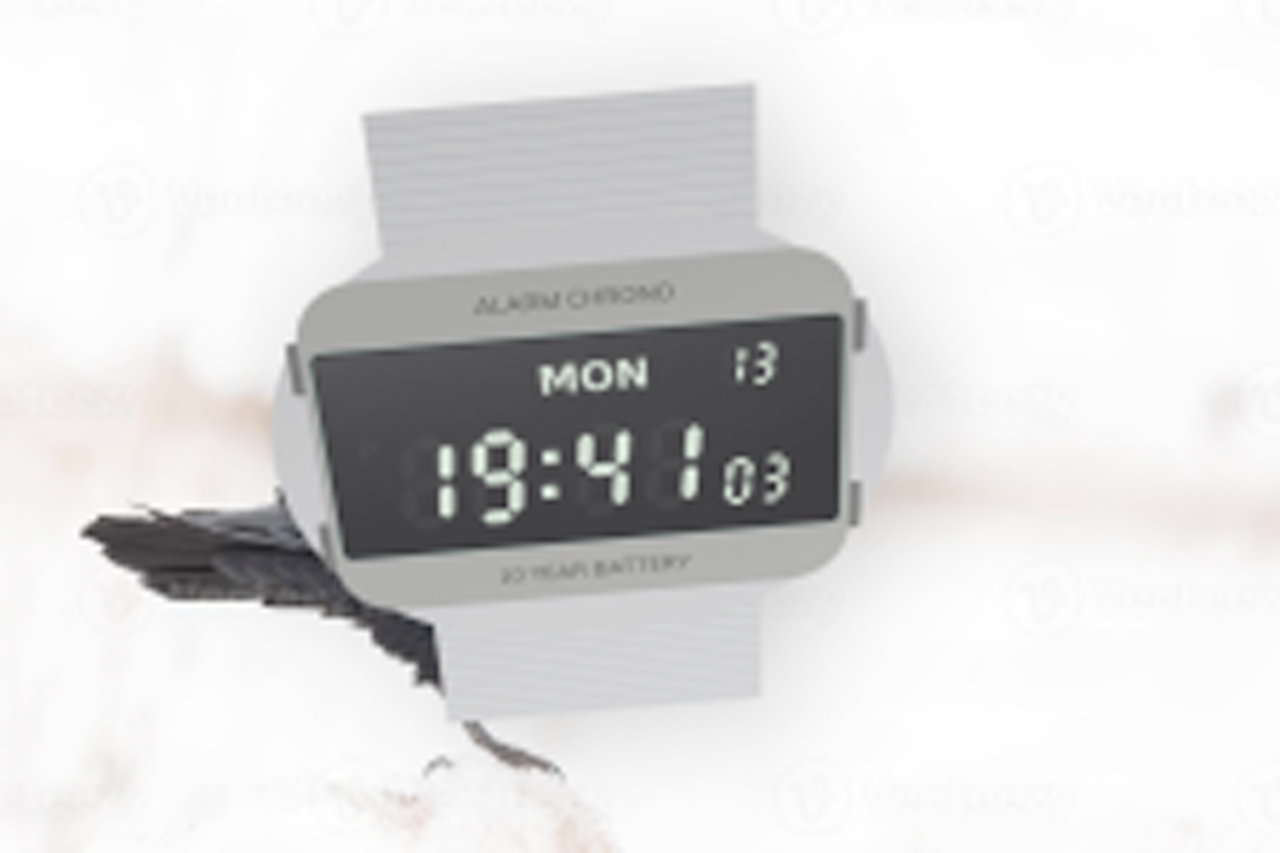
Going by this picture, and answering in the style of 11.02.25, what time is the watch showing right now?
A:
19.41.03
